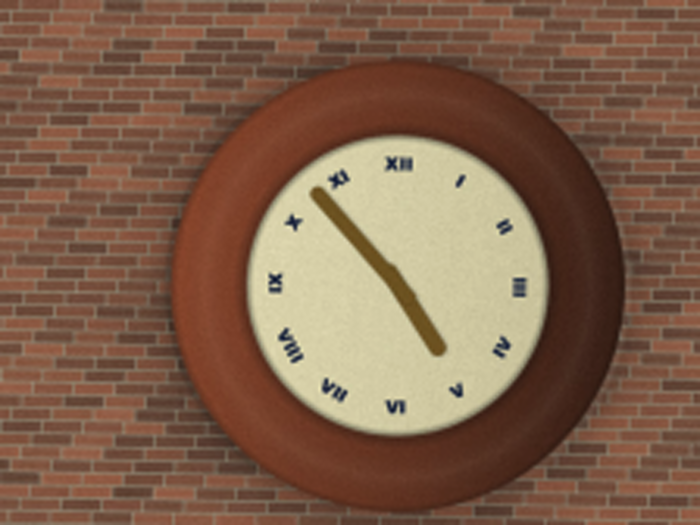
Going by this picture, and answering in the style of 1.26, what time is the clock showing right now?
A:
4.53
